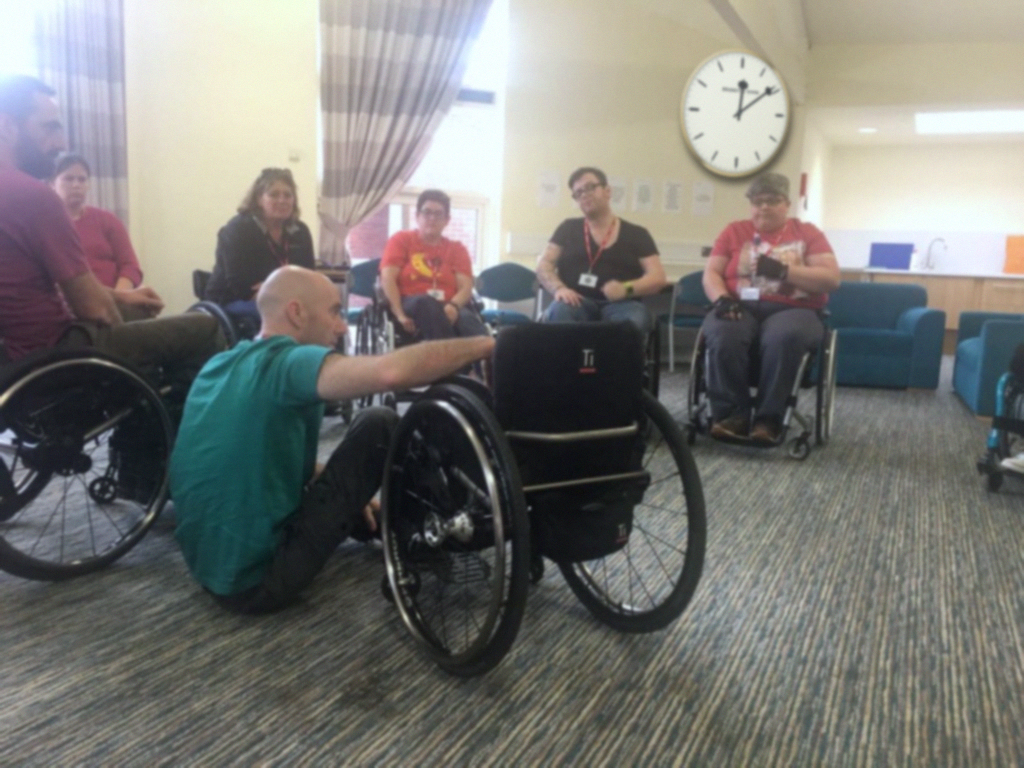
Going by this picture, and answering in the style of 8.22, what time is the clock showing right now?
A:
12.09
